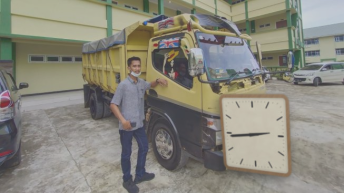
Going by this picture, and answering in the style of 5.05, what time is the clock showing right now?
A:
2.44
